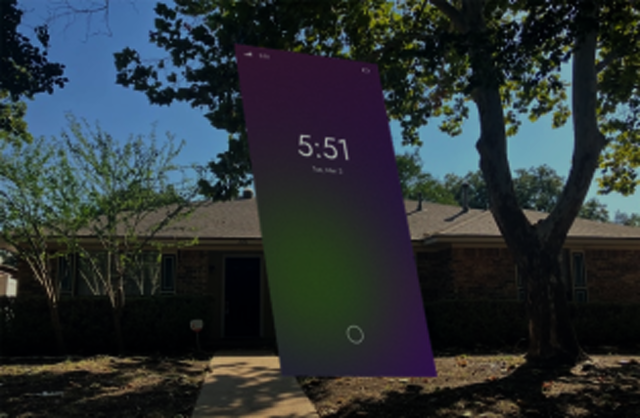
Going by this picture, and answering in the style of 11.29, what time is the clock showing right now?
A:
5.51
